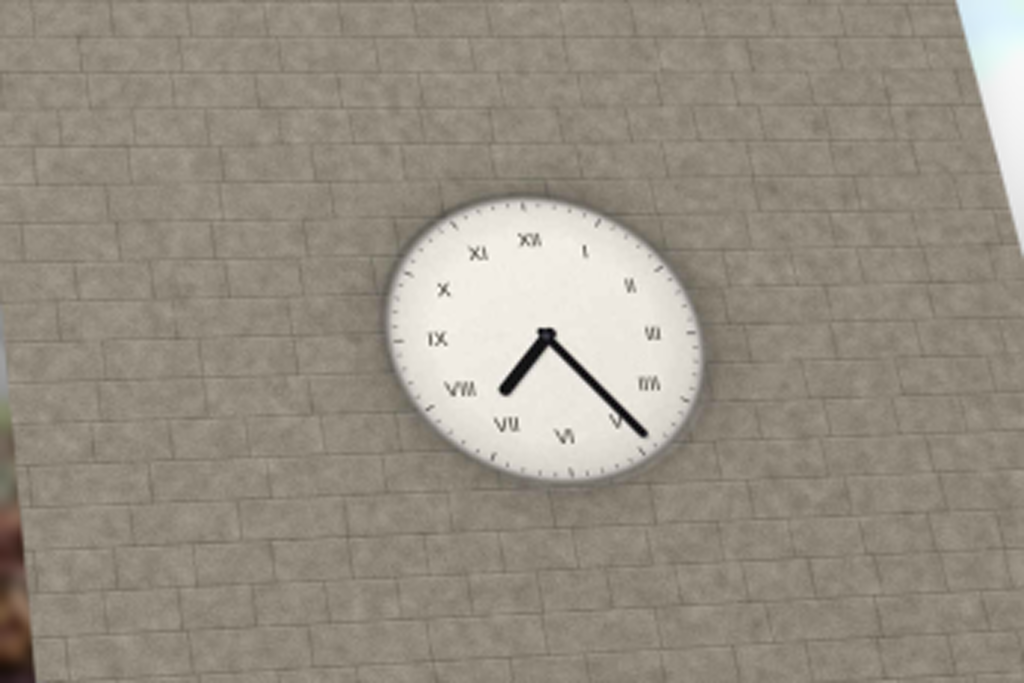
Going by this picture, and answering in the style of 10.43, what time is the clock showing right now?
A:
7.24
